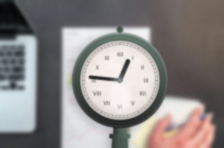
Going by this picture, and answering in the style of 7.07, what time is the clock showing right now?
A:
12.46
